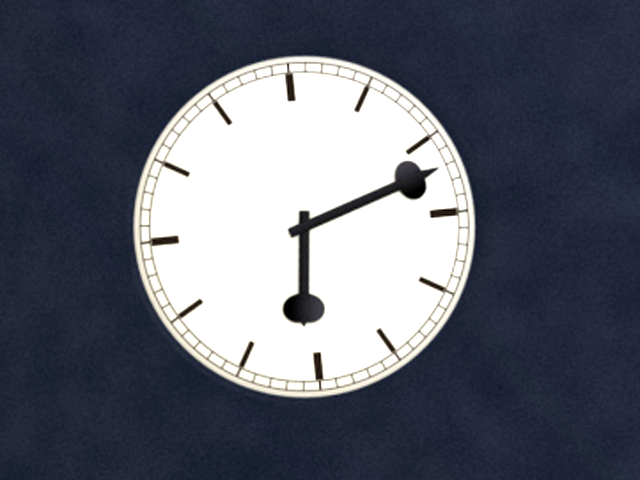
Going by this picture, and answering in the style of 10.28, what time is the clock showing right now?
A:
6.12
